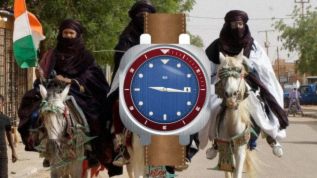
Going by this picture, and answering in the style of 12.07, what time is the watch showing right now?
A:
9.16
